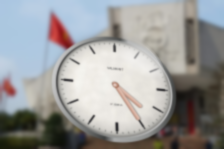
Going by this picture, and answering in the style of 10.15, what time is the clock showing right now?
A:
4.25
